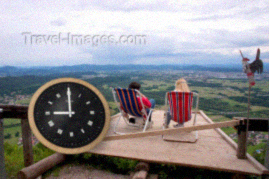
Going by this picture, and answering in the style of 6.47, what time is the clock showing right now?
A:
9.00
